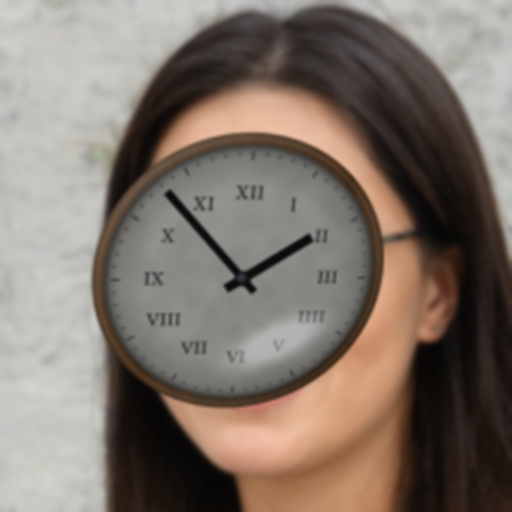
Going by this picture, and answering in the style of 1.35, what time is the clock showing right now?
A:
1.53
